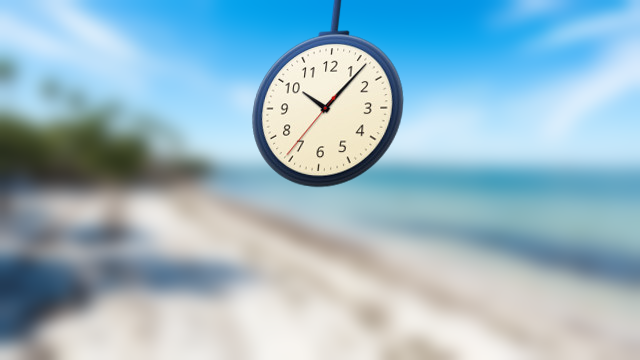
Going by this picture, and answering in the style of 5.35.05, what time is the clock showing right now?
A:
10.06.36
